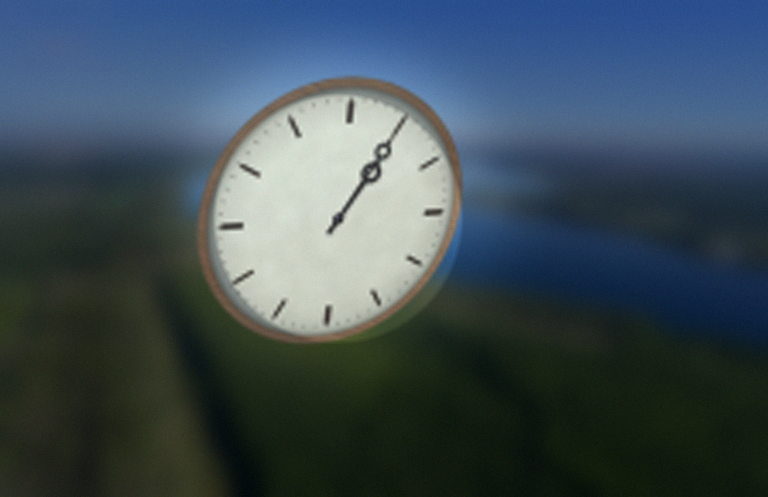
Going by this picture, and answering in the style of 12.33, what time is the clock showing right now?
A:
1.05
